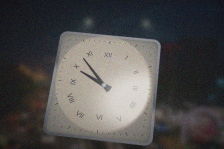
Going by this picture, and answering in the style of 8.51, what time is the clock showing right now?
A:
9.53
